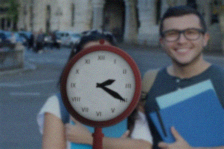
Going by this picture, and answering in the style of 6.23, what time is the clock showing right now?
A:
2.20
